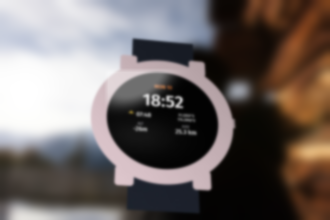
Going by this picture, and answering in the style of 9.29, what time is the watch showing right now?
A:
18.52
